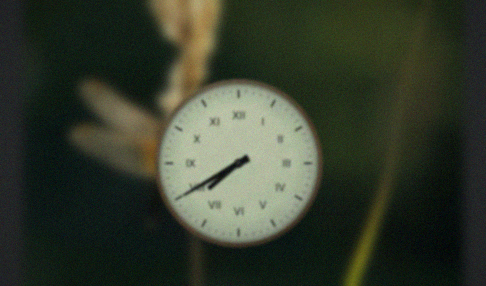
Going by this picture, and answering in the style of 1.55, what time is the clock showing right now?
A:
7.40
